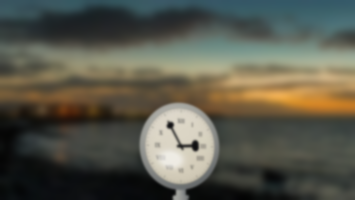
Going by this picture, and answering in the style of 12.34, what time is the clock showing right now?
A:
2.55
